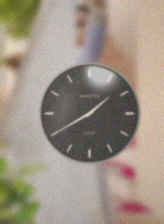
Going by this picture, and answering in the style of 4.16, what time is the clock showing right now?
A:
1.40
